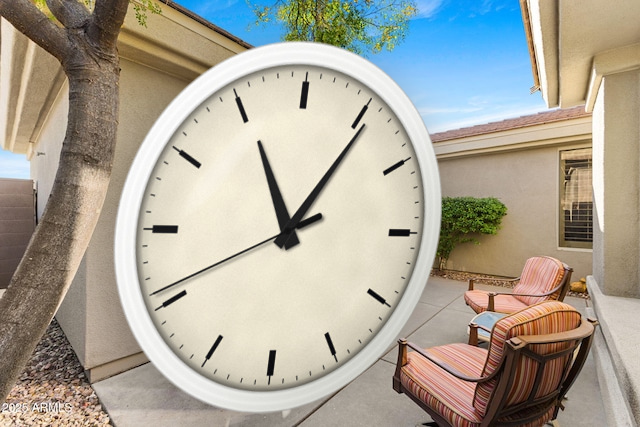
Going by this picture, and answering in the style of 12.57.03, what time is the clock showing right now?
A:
11.05.41
